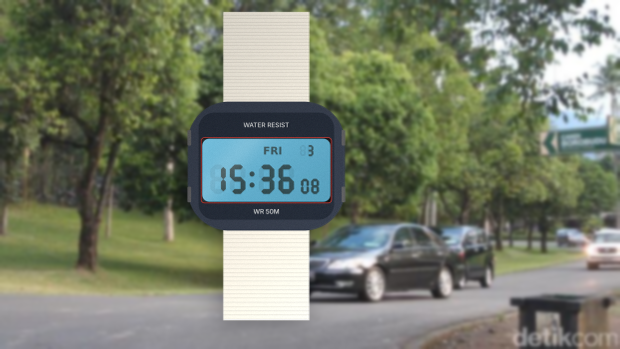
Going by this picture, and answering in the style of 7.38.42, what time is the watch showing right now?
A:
15.36.08
